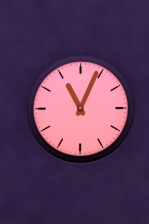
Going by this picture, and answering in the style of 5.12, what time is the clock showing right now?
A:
11.04
